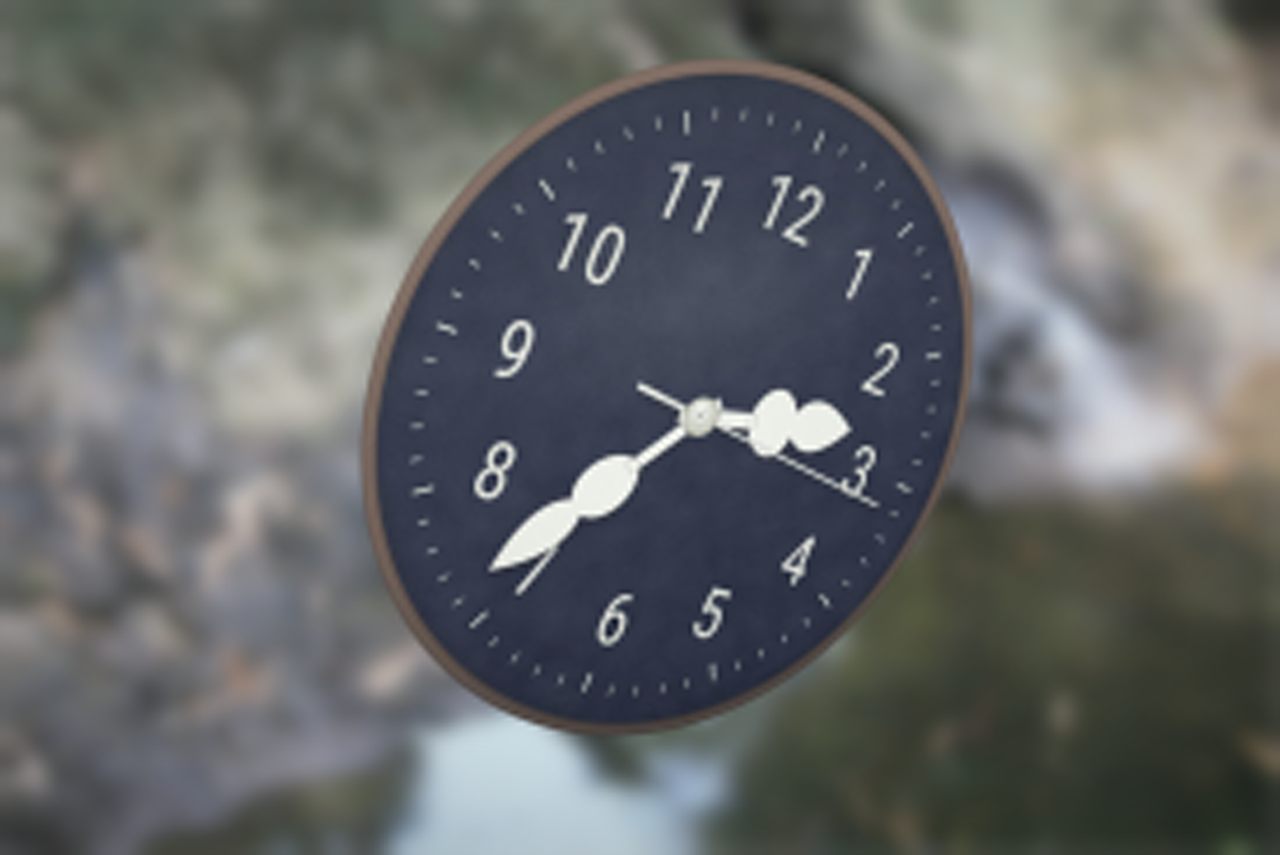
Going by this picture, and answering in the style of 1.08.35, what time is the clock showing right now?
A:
2.36.16
